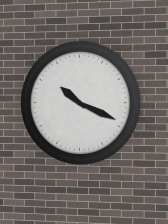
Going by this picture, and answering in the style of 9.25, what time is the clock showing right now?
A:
10.19
